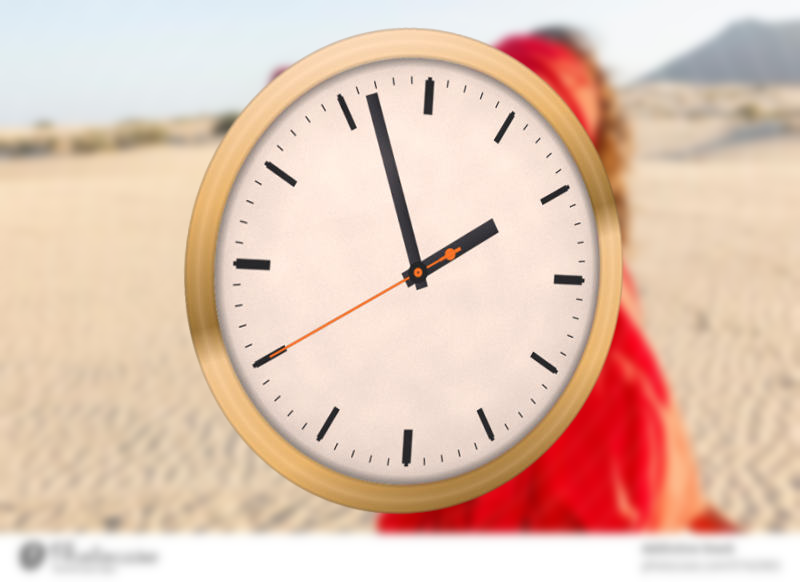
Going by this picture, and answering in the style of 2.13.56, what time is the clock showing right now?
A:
1.56.40
